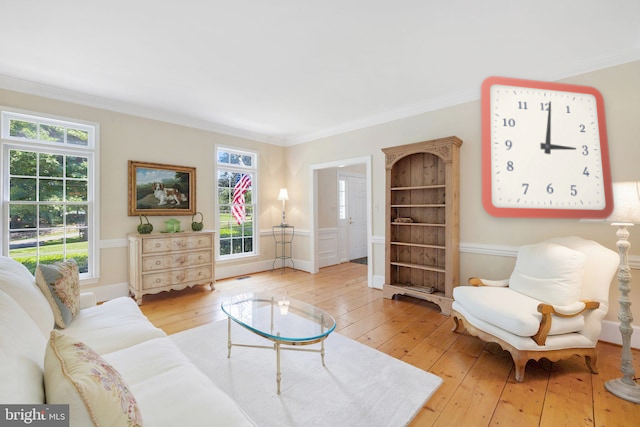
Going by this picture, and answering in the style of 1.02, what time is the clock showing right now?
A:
3.01
